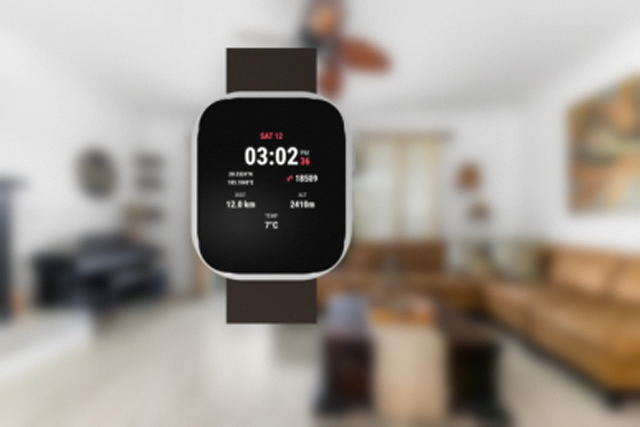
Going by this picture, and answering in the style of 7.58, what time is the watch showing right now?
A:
3.02
